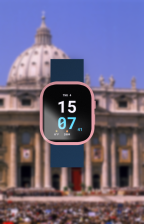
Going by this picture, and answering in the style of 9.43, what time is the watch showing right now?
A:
15.07
